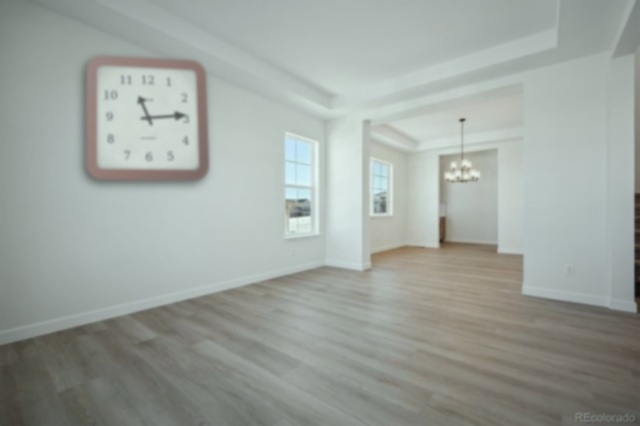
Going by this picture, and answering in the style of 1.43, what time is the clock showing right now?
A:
11.14
